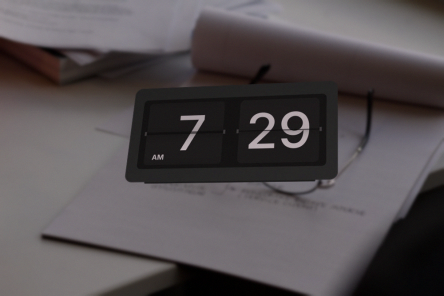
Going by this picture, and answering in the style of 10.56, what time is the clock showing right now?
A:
7.29
